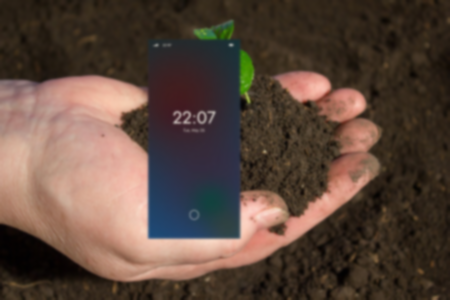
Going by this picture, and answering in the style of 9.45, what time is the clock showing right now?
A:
22.07
